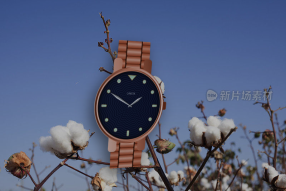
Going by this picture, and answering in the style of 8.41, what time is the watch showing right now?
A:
1.50
